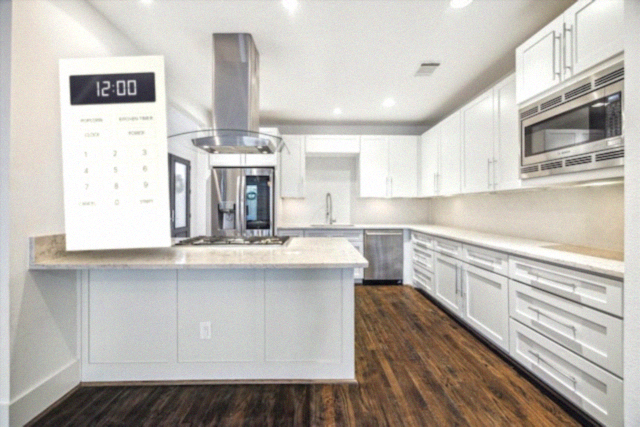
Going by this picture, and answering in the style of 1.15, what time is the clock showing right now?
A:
12.00
